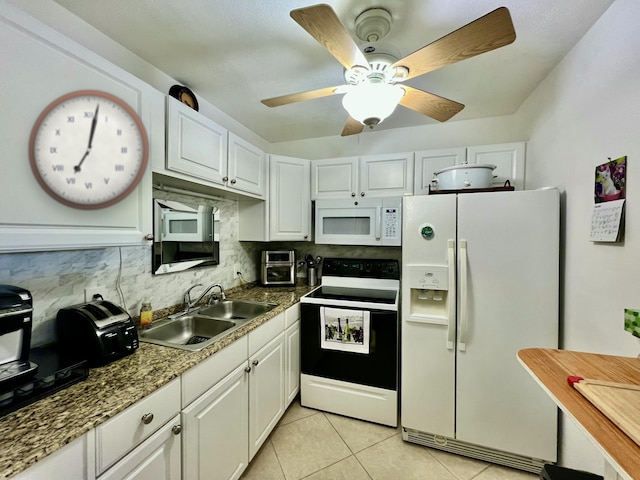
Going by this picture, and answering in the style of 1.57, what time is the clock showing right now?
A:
7.02
